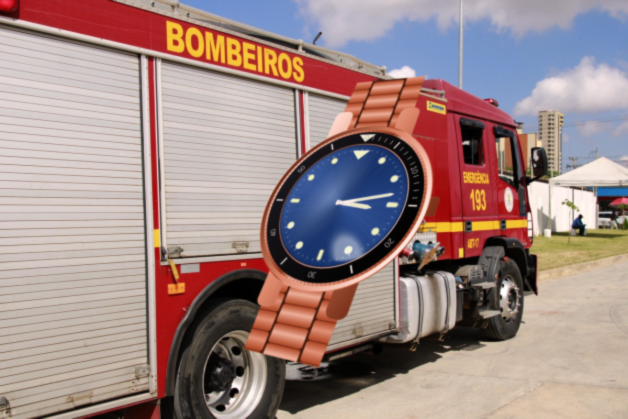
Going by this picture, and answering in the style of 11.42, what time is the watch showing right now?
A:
3.13
